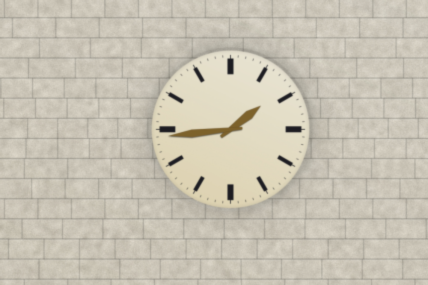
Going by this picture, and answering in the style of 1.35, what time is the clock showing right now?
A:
1.44
